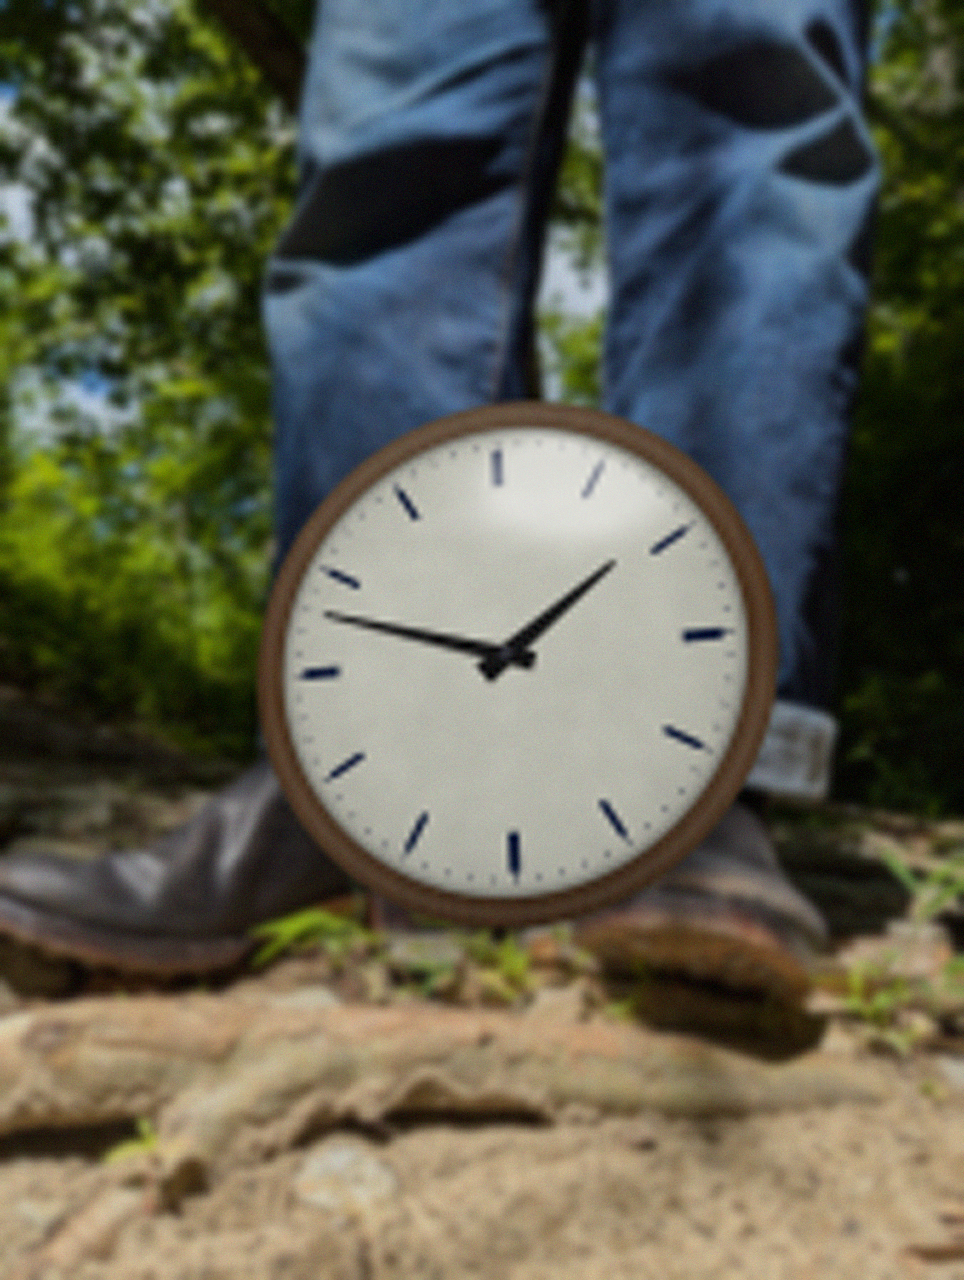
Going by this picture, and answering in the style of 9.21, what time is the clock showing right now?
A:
1.48
